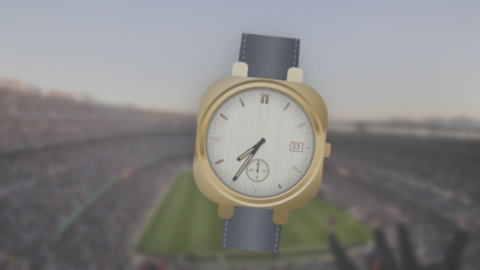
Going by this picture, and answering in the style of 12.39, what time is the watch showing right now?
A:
7.35
